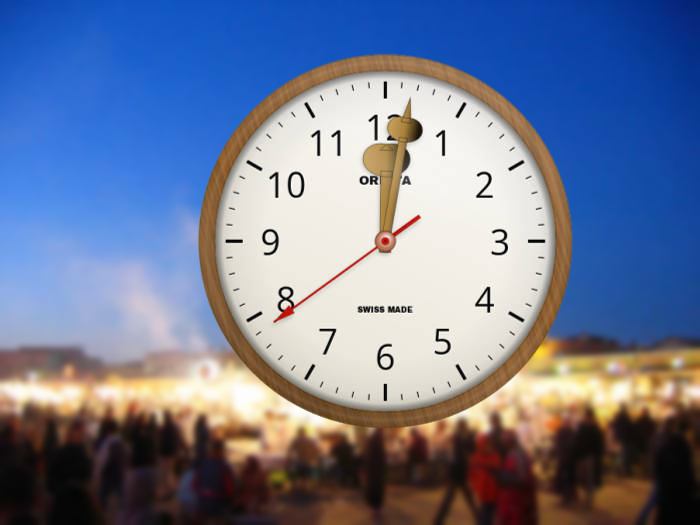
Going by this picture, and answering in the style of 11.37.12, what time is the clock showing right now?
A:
12.01.39
